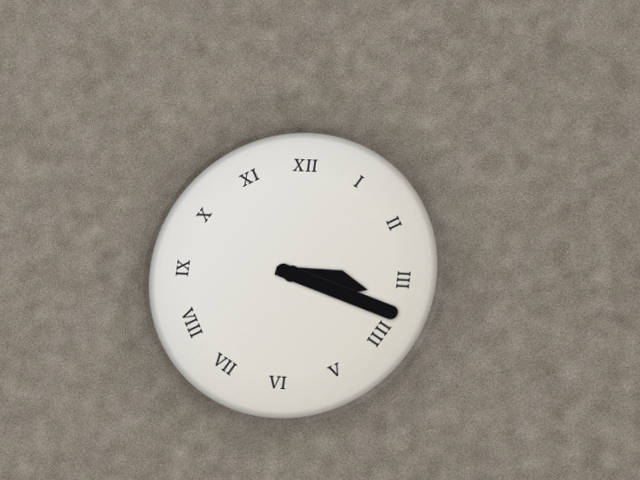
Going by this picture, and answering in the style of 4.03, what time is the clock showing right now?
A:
3.18
